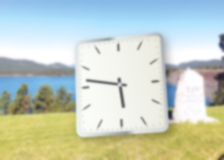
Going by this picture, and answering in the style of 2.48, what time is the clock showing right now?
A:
5.47
